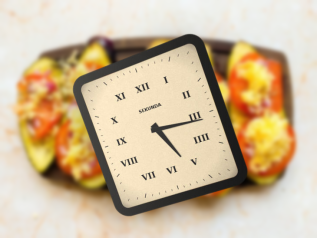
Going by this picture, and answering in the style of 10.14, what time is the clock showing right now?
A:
5.16
